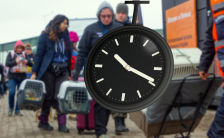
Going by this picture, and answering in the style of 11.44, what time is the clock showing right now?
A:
10.19
